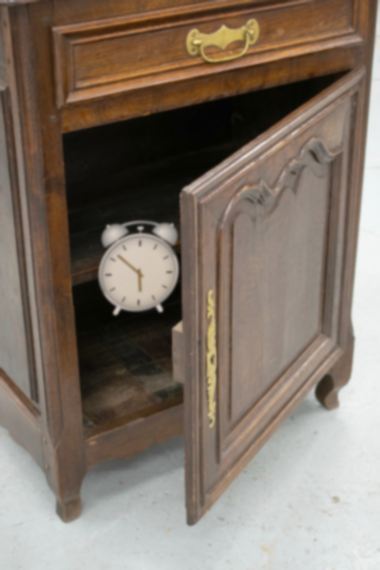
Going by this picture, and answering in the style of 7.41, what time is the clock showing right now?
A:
5.52
